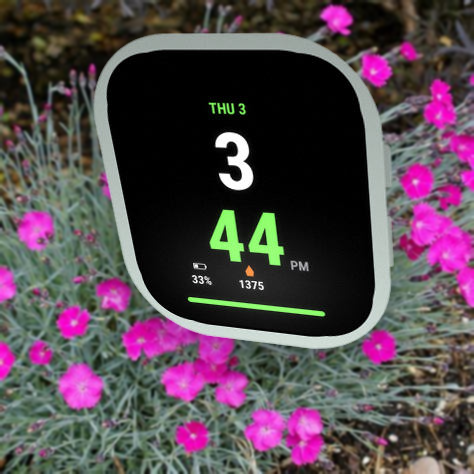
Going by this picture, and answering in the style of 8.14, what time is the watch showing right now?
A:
3.44
